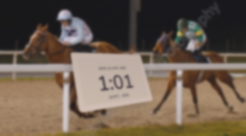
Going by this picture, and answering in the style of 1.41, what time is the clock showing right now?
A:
1.01
